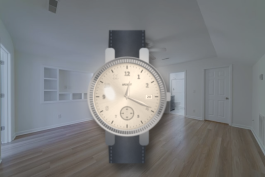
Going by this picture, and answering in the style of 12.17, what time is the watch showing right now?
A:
12.19
